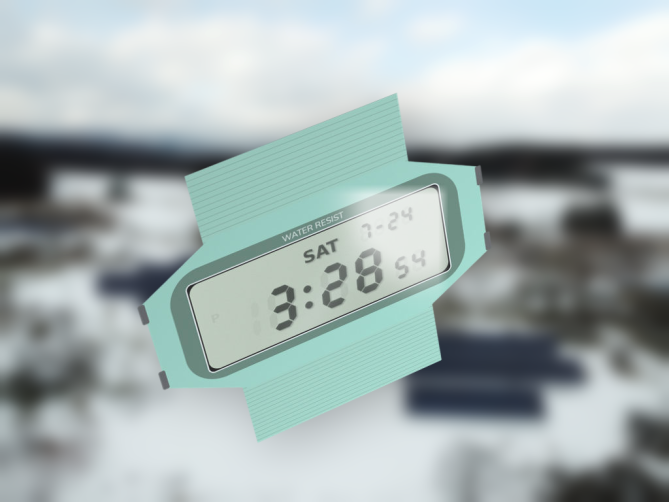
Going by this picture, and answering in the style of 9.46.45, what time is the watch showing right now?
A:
3.28.54
